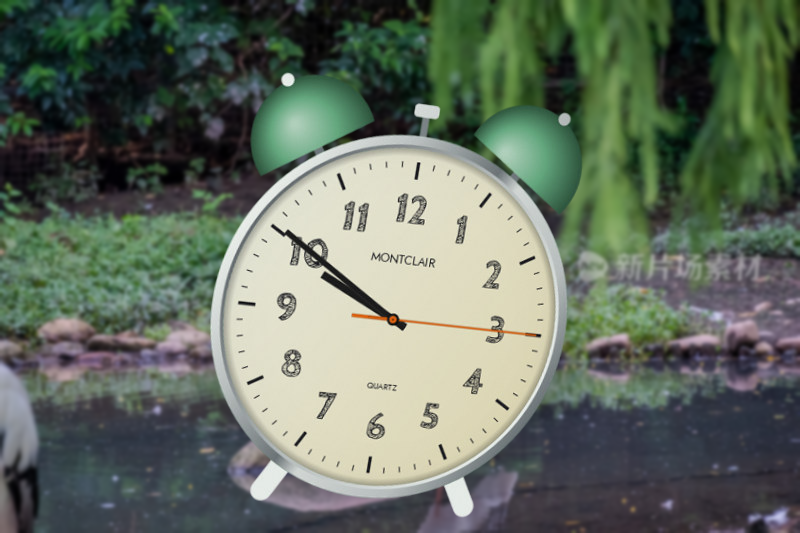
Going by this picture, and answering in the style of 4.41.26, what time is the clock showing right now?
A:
9.50.15
